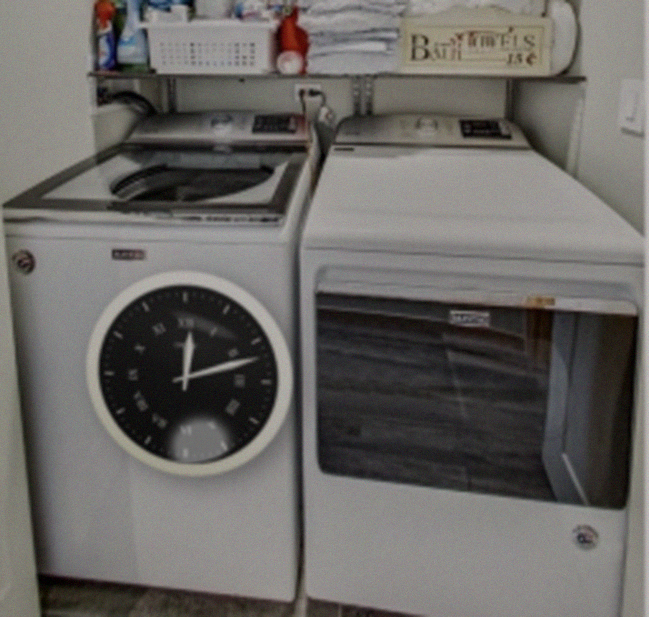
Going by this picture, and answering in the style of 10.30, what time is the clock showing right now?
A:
12.12
